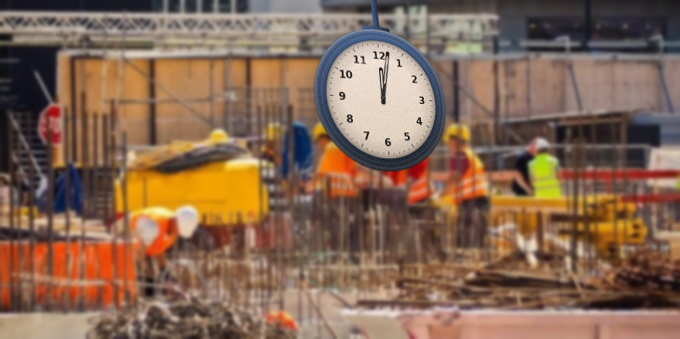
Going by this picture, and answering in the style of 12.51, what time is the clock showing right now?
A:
12.02
